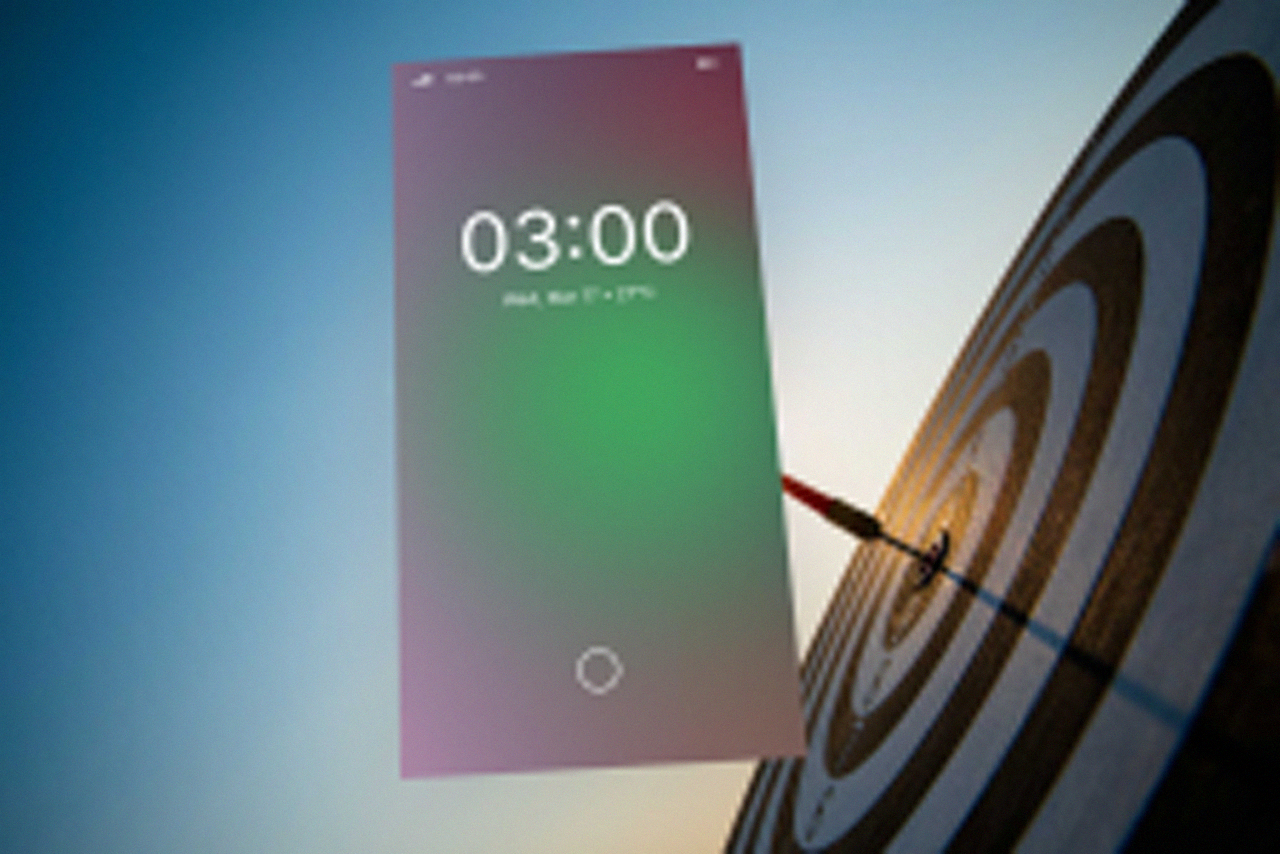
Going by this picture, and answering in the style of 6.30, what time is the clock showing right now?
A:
3.00
